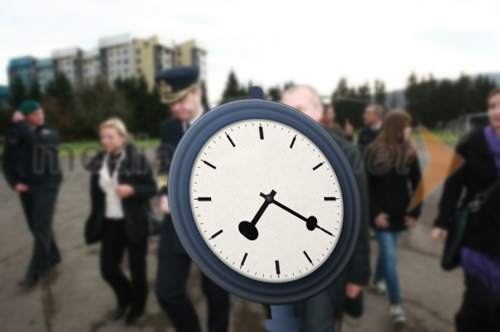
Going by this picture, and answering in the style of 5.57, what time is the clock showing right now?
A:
7.20
